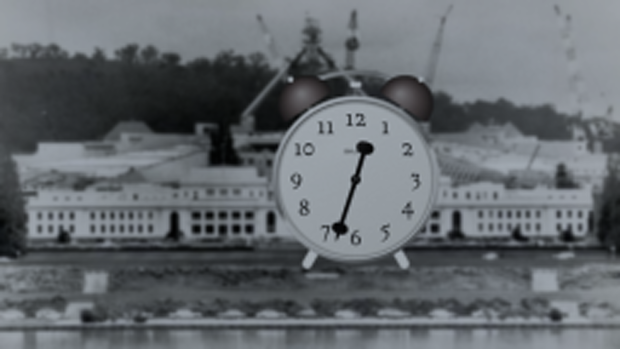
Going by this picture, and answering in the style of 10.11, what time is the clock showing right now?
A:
12.33
